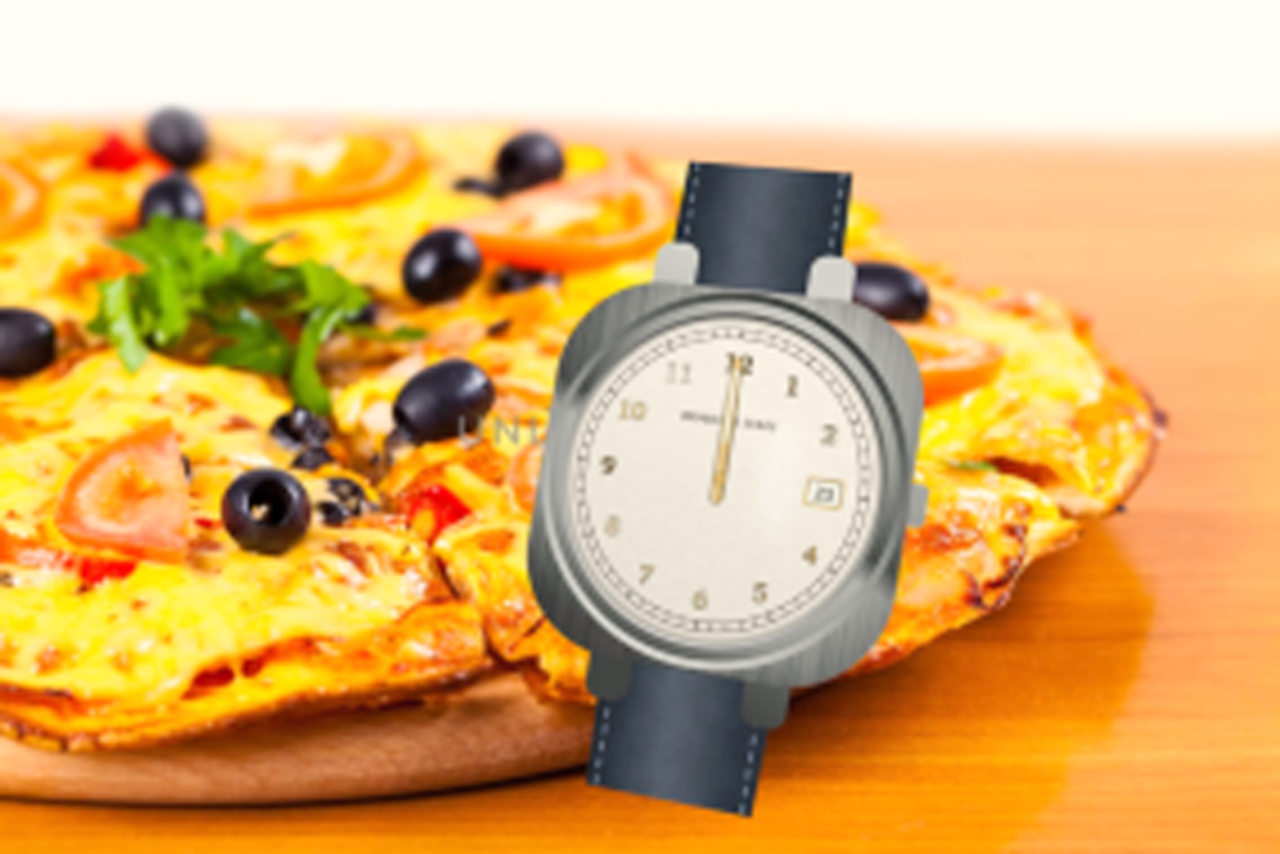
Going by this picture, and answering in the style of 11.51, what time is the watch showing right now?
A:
12.00
